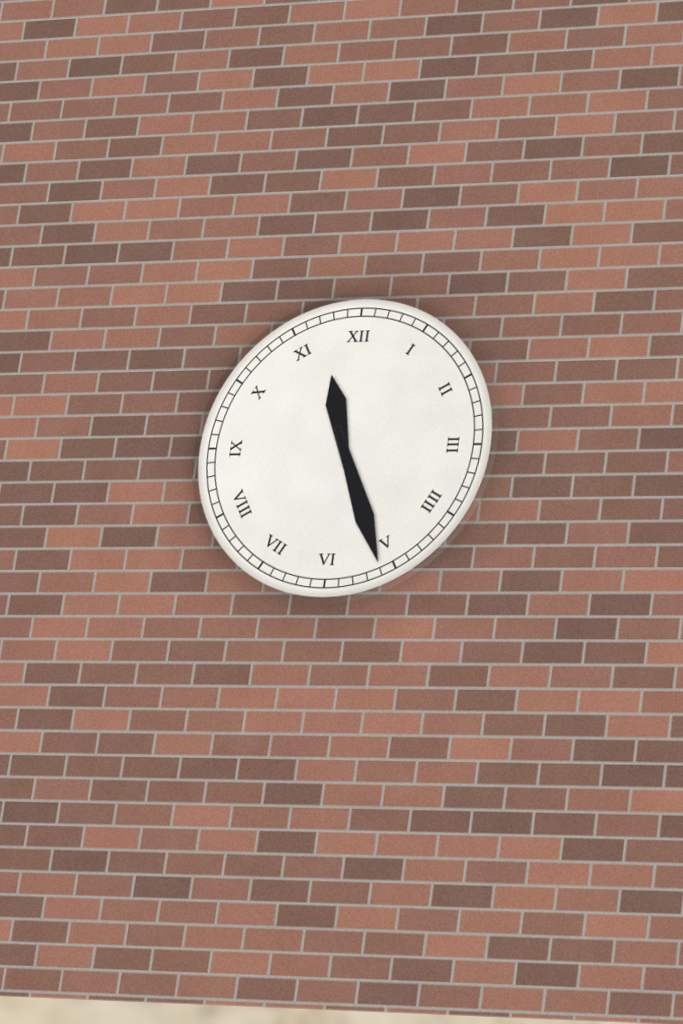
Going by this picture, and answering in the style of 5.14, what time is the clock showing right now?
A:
11.26
